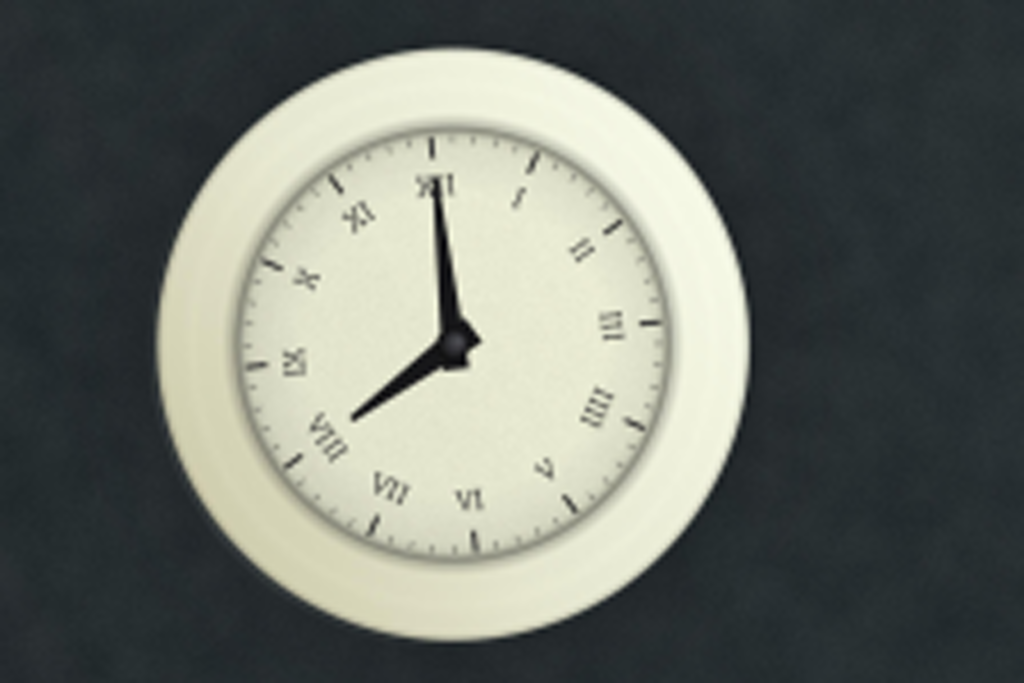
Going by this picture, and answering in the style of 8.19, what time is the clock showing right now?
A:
8.00
